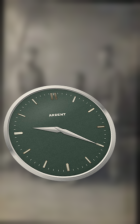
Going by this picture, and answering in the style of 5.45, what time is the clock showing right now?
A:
9.20
